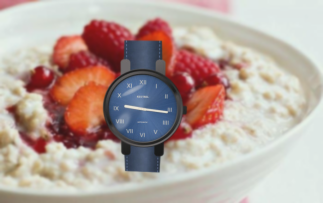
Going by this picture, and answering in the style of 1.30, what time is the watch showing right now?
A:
9.16
